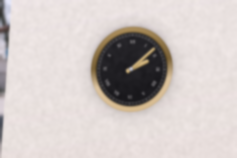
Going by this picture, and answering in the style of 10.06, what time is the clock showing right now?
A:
2.08
